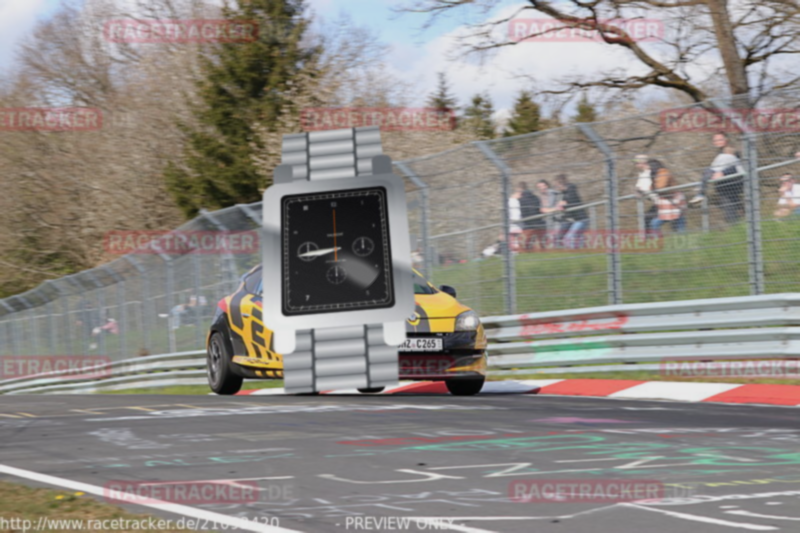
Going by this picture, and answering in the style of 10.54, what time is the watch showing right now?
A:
8.44
